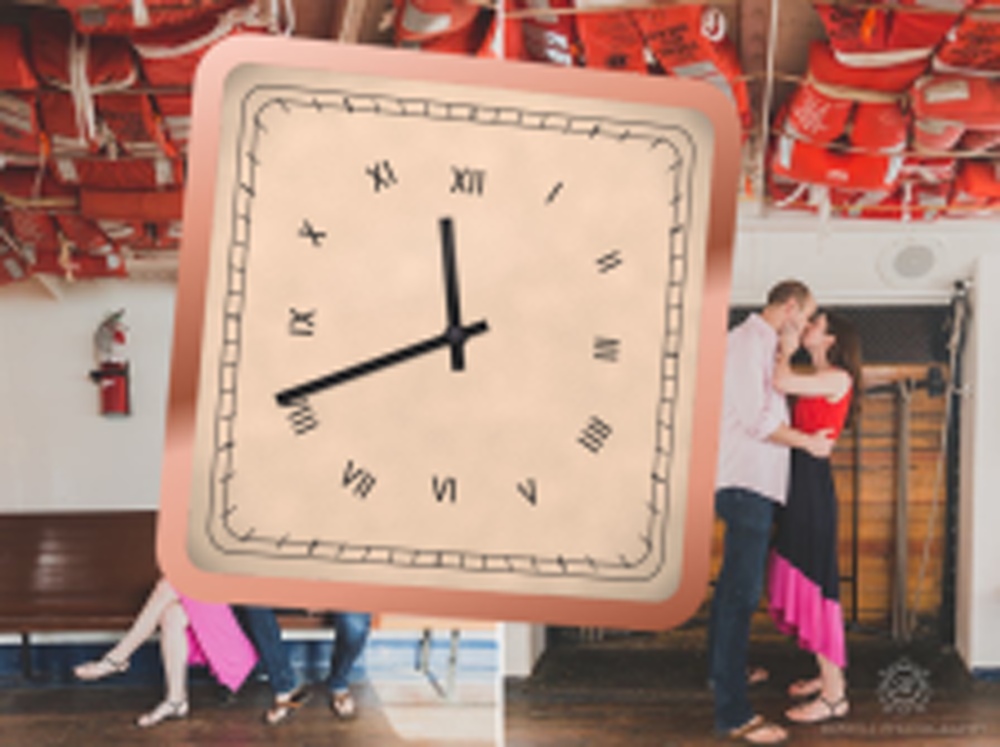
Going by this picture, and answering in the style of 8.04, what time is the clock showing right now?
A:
11.41
